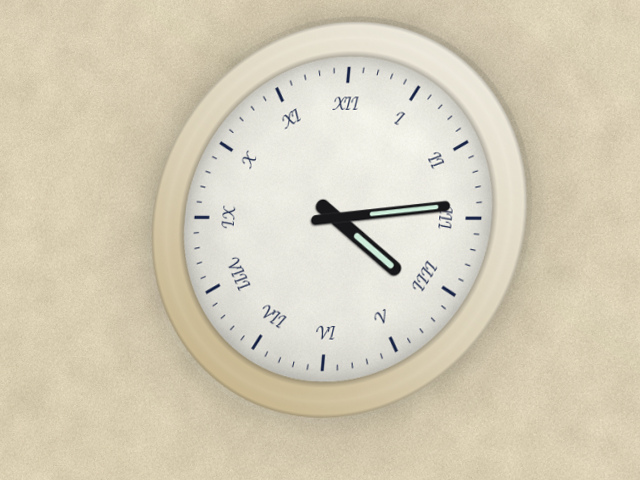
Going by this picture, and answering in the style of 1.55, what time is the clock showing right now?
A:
4.14
